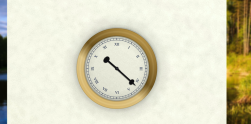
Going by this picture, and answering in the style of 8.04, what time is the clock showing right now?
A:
10.22
